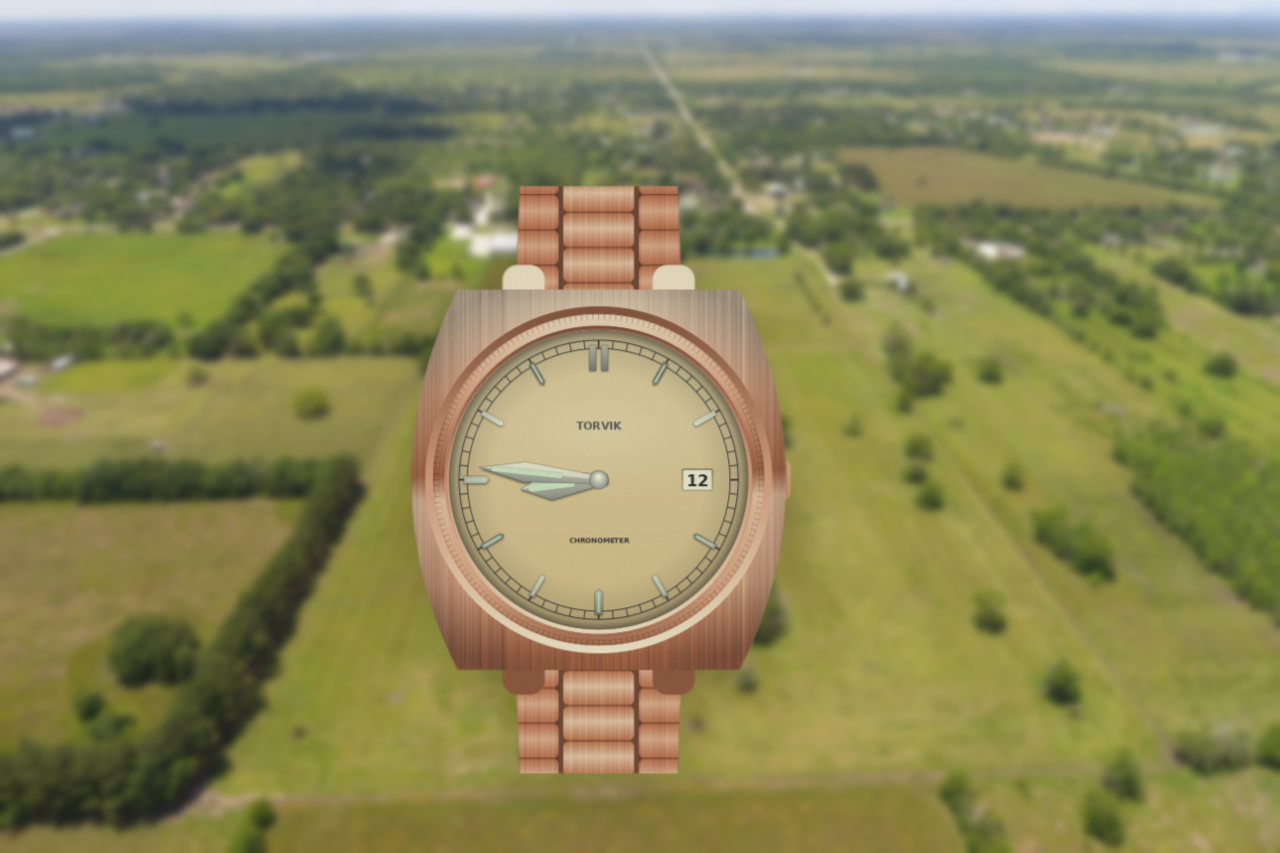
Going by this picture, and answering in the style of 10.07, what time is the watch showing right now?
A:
8.46
